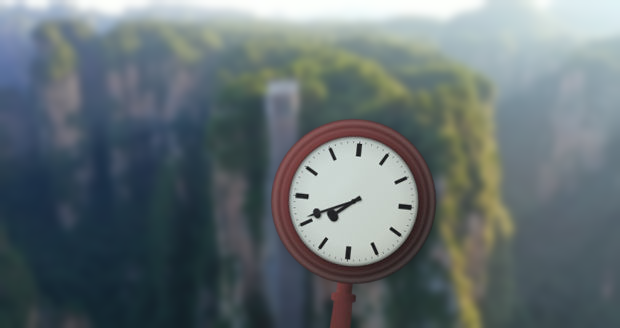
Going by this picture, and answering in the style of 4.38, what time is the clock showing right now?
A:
7.41
